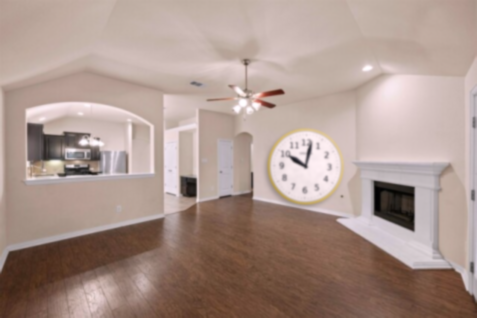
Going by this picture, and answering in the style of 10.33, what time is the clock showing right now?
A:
10.02
